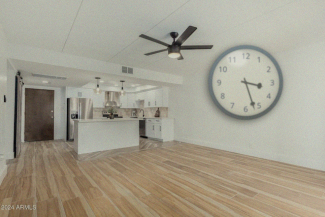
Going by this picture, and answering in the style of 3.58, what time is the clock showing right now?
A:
3.27
